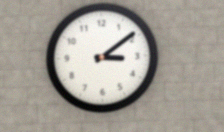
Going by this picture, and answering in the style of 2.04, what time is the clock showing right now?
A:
3.09
